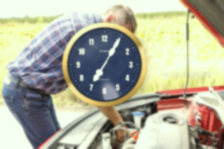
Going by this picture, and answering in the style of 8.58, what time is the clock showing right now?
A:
7.05
